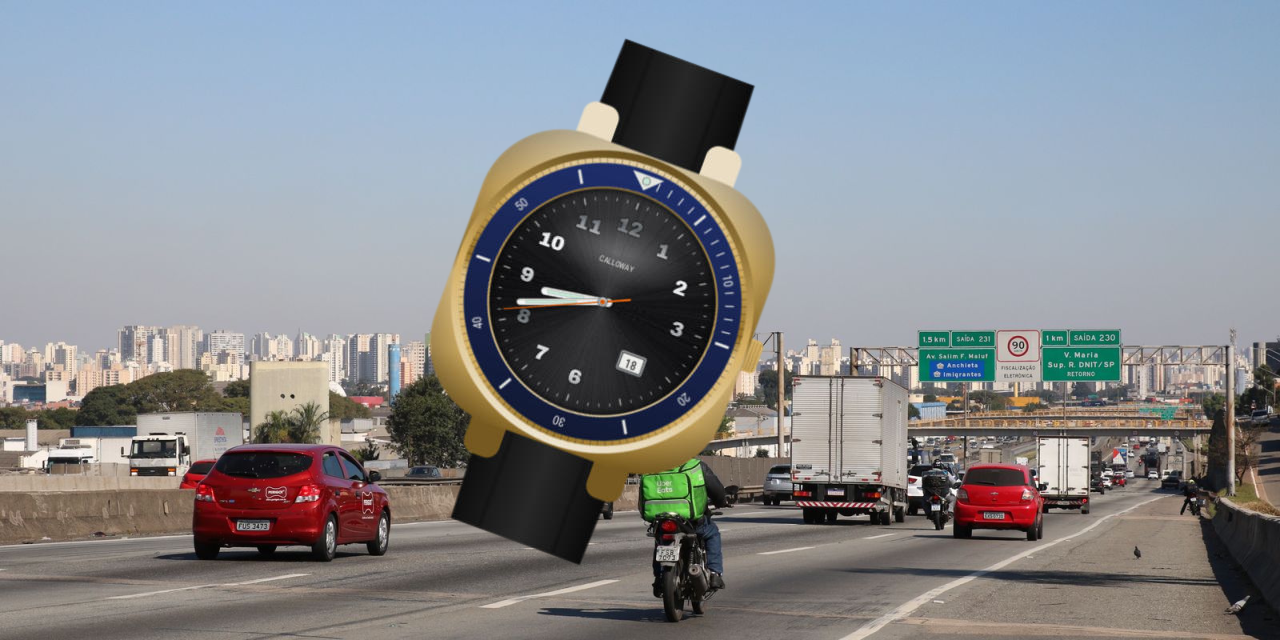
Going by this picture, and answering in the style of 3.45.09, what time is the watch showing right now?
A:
8.41.41
